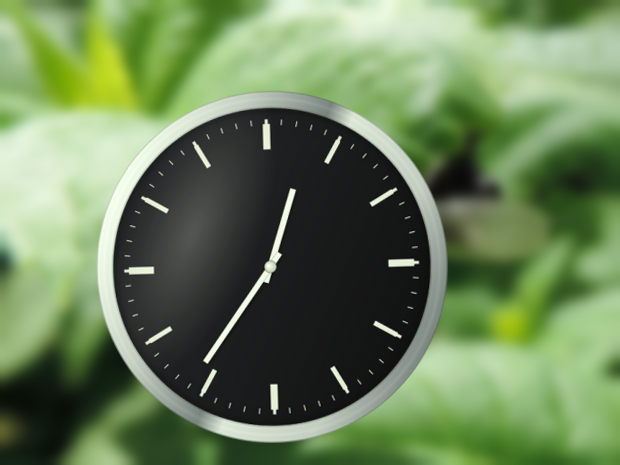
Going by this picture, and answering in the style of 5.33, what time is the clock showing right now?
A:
12.36
